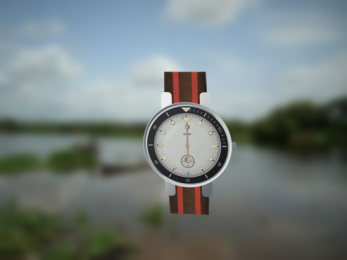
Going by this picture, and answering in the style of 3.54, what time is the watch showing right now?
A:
6.00
